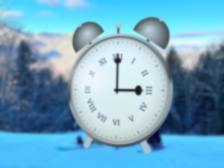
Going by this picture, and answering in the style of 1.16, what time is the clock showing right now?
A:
3.00
